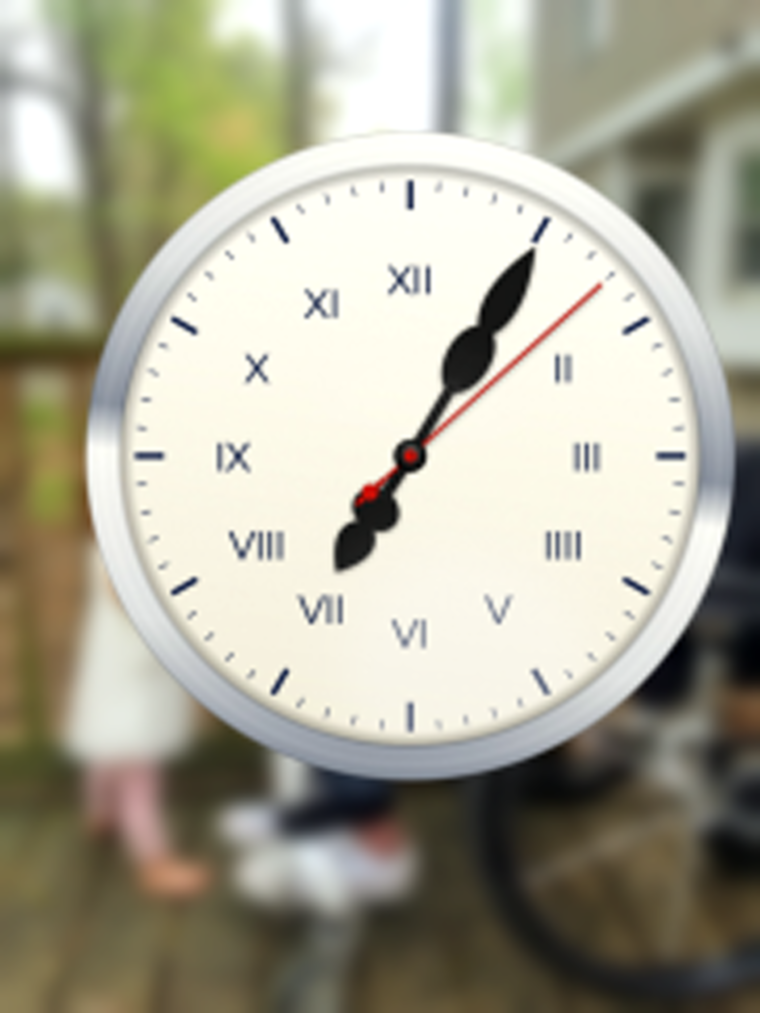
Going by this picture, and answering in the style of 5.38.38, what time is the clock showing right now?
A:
7.05.08
